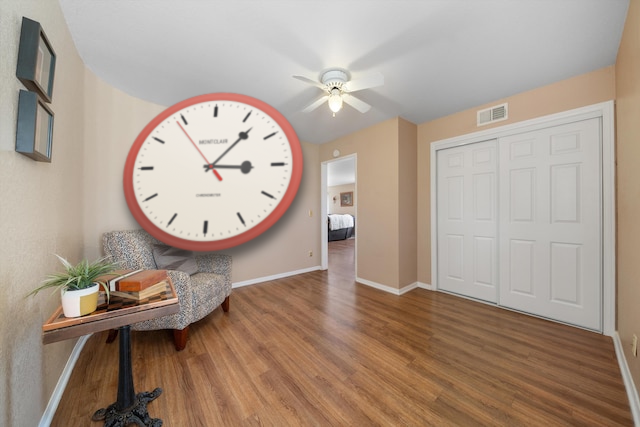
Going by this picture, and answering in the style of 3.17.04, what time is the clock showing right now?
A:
3.06.54
